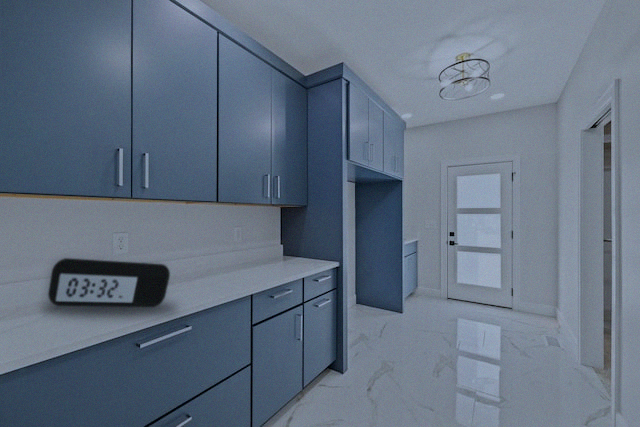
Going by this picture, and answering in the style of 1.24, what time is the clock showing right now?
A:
3.32
